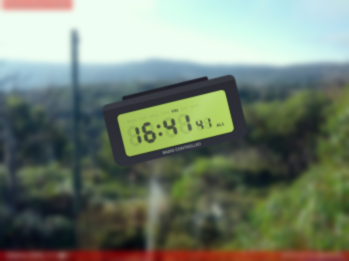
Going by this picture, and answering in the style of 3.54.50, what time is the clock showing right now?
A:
16.41.41
